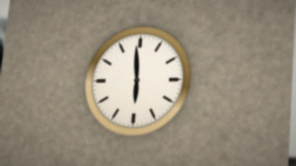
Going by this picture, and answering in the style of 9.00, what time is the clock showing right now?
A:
5.59
